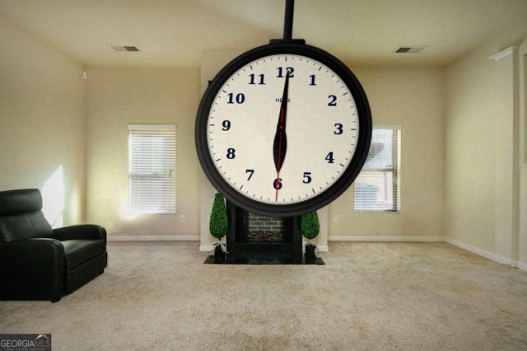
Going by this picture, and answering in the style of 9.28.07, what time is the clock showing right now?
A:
6.00.30
